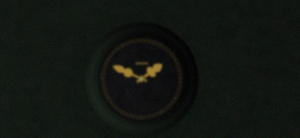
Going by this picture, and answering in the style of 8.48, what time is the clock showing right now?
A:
1.49
